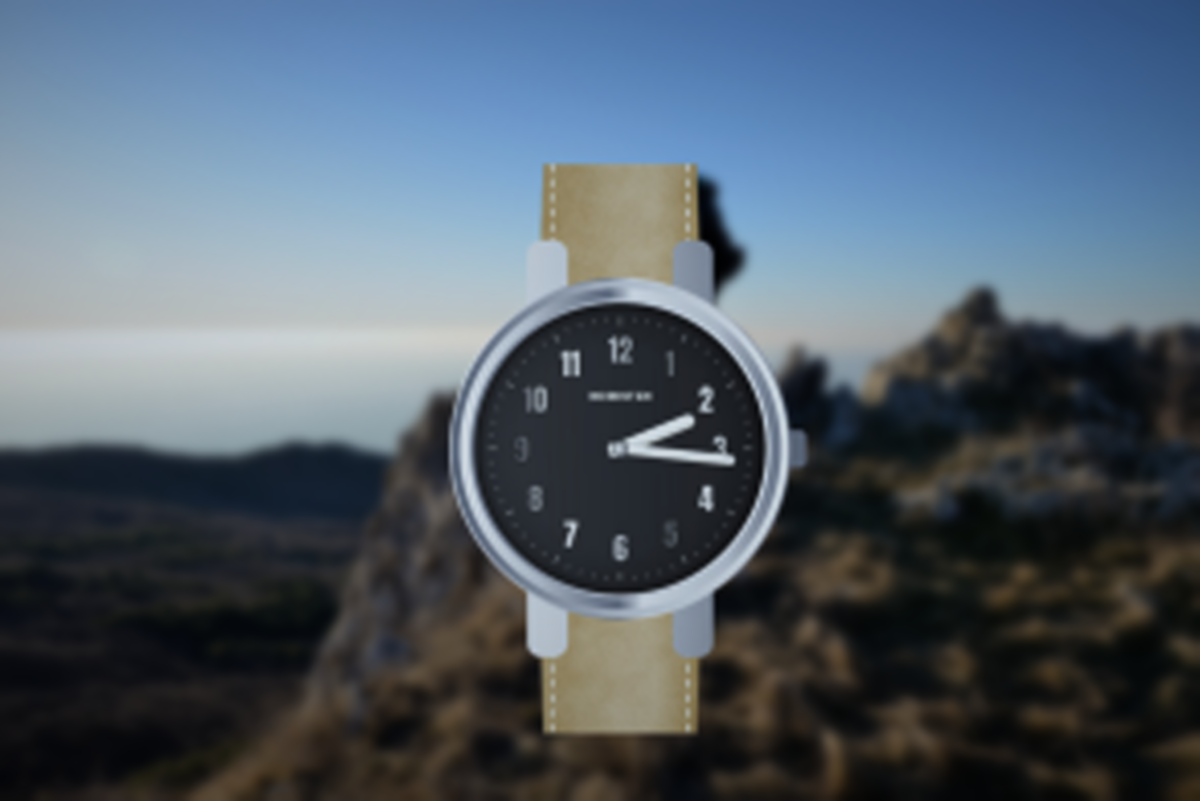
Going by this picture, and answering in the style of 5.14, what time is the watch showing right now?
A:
2.16
